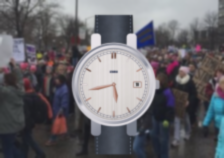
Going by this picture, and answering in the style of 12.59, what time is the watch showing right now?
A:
5.43
